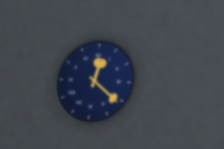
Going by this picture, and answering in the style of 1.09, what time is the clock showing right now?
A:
12.21
